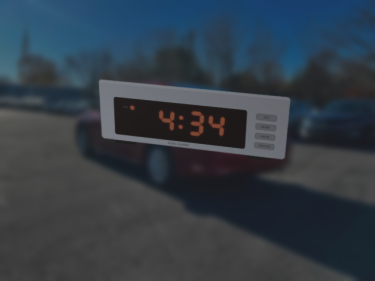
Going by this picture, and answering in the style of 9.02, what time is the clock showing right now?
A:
4.34
